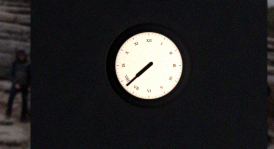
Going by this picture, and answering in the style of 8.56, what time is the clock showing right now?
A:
7.38
